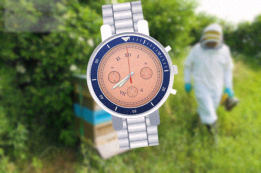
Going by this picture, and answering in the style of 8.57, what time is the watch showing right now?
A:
7.40
